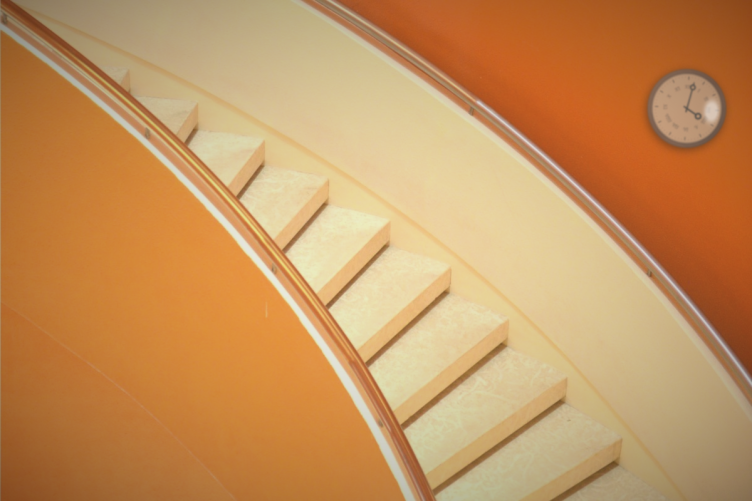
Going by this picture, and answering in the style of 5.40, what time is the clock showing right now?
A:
4.02
